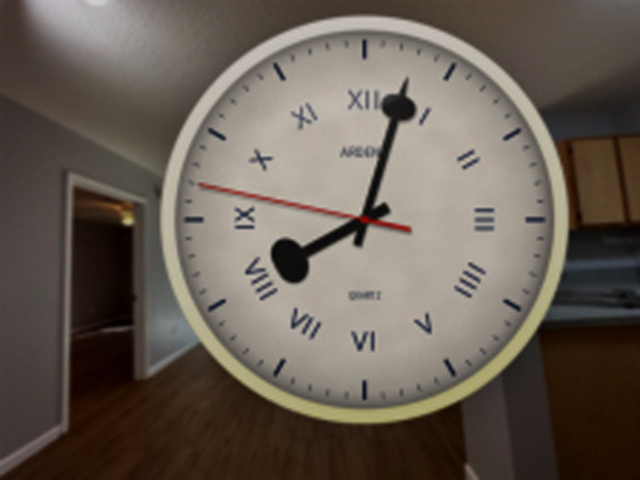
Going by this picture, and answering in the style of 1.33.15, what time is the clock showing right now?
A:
8.02.47
